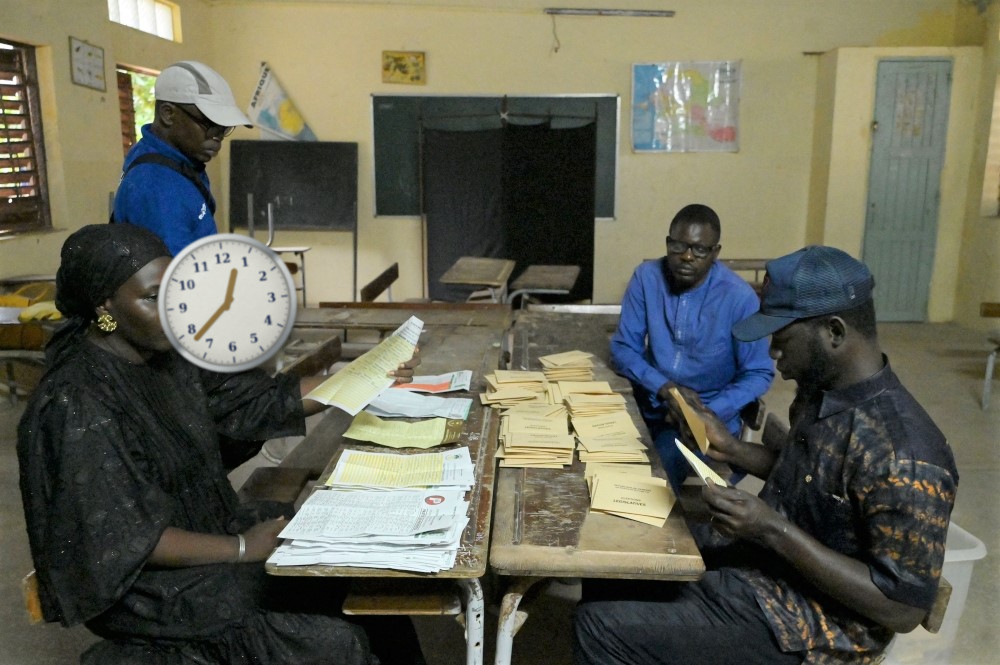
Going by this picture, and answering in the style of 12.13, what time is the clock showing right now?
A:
12.38
